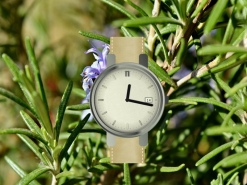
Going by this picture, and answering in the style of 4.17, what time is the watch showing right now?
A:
12.17
